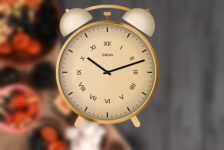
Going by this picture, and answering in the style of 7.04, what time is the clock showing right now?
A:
10.12
